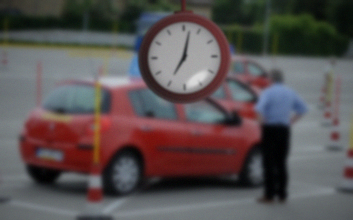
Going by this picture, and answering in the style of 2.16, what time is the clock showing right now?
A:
7.02
